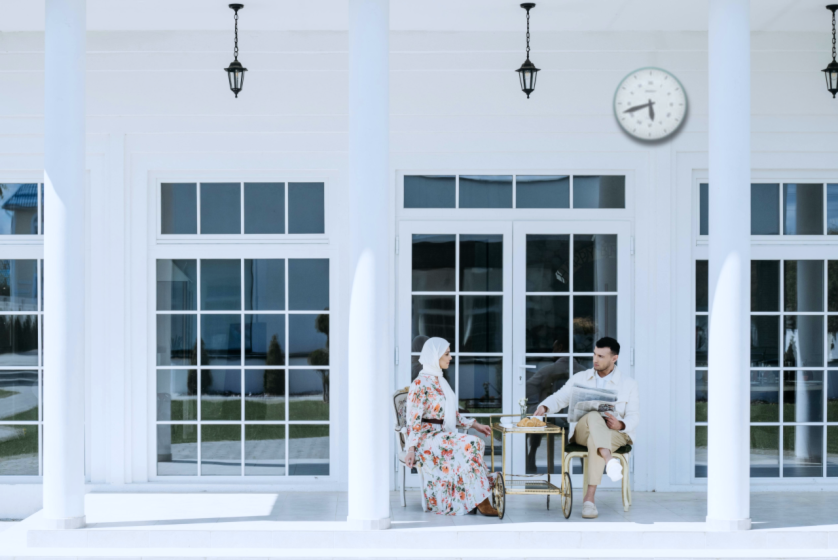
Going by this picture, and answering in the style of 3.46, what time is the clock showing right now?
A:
5.42
